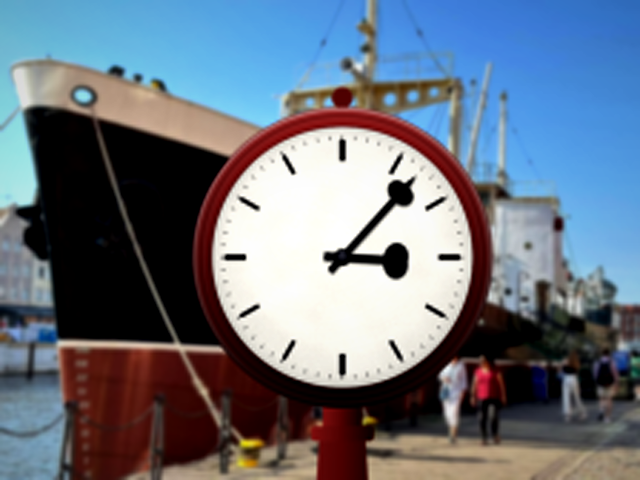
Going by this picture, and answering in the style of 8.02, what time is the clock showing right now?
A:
3.07
